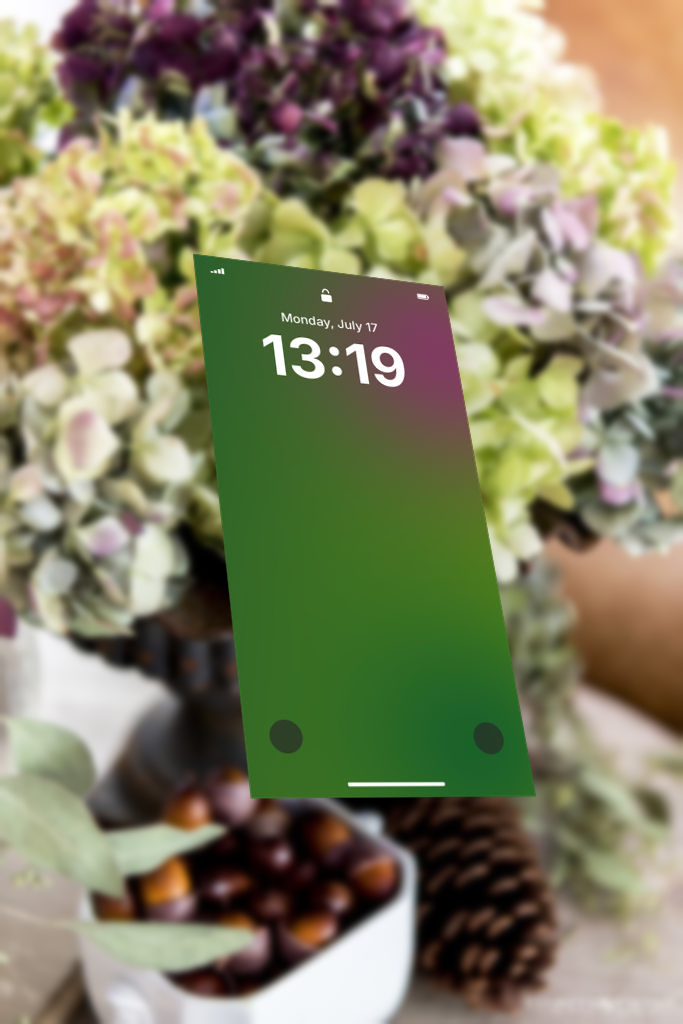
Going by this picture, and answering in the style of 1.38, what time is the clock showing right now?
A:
13.19
